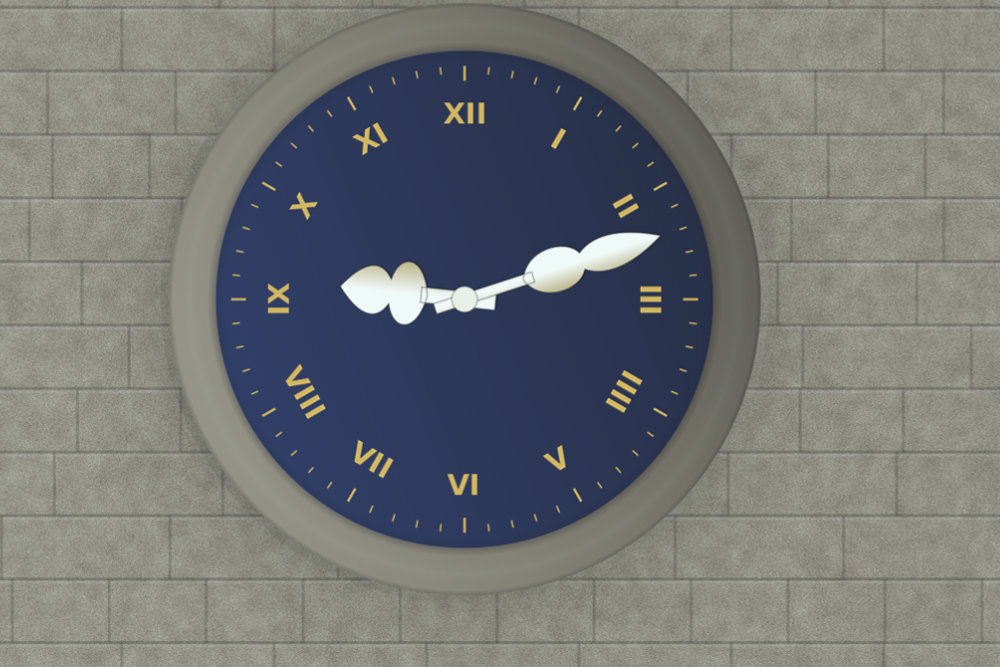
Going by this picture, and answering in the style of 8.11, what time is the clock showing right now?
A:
9.12
